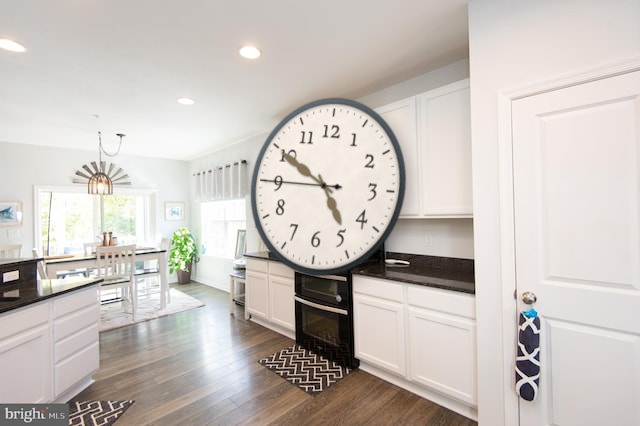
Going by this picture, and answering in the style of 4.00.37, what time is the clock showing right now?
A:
4.49.45
